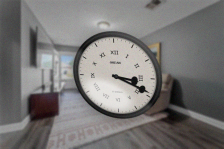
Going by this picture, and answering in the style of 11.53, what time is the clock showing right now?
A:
3.19
